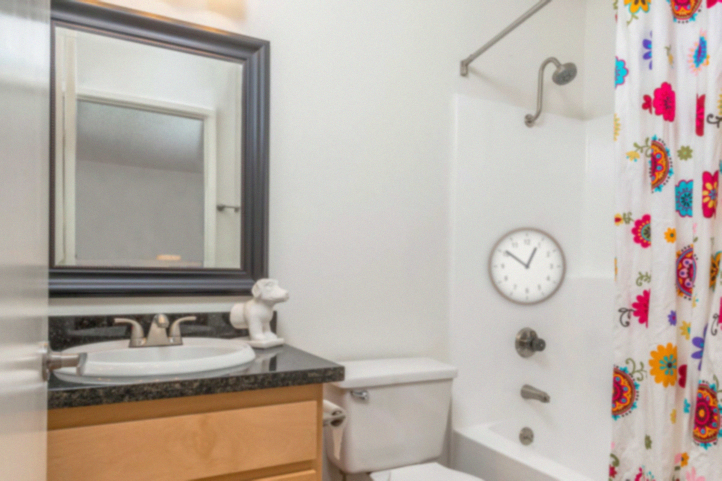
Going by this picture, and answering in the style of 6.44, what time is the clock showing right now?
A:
12.51
